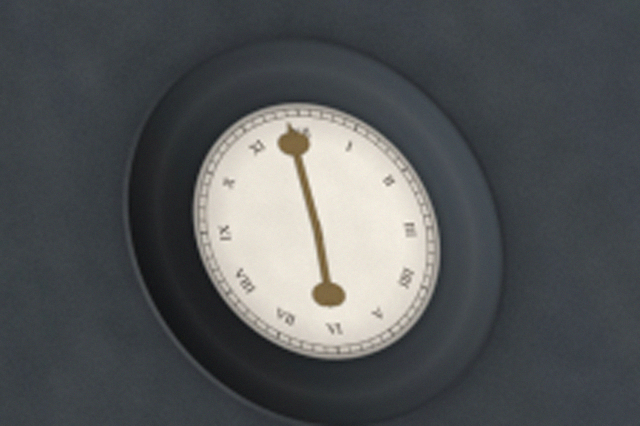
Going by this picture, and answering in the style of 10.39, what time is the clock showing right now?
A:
5.59
